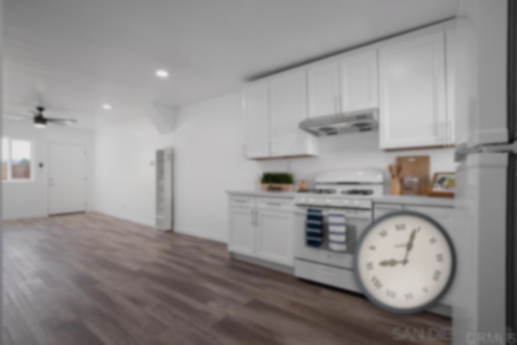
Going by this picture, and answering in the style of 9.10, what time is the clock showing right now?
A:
9.04
